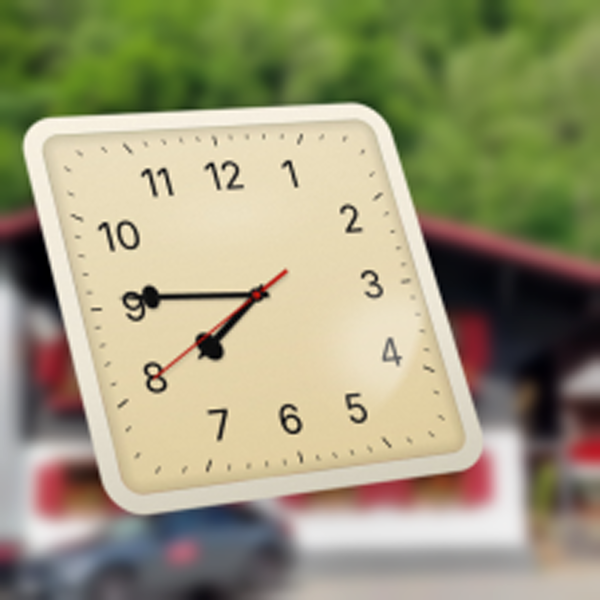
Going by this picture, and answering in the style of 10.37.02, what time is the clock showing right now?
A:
7.45.40
